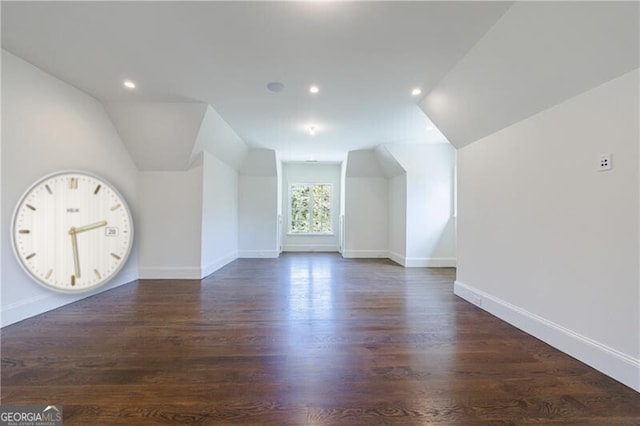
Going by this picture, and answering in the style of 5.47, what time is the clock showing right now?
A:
2.29
